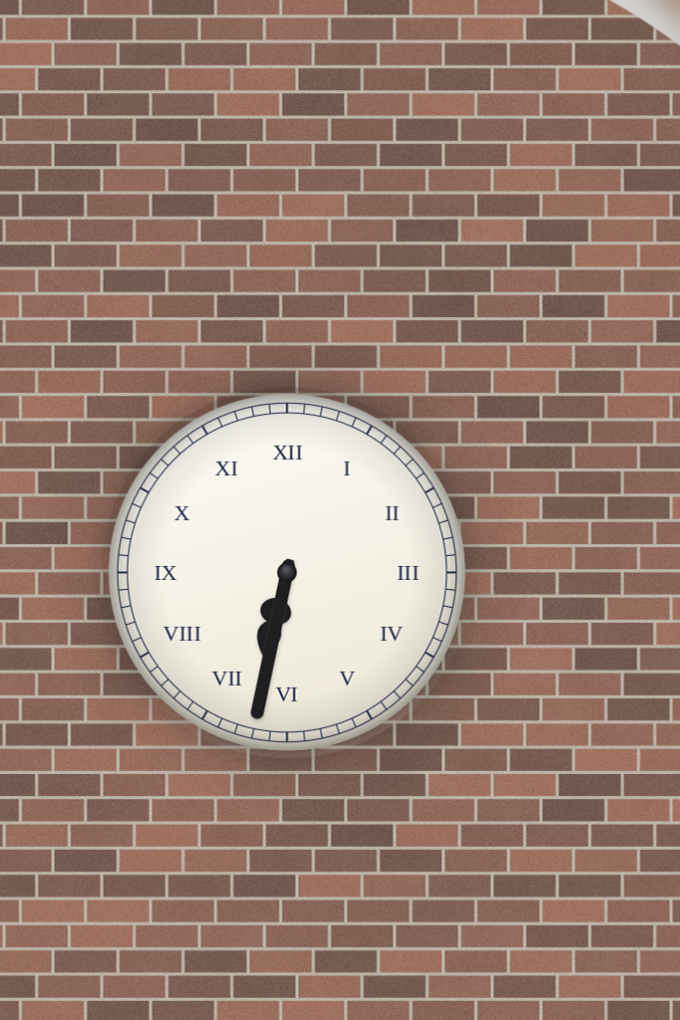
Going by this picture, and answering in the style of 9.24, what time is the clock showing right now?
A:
6.32
